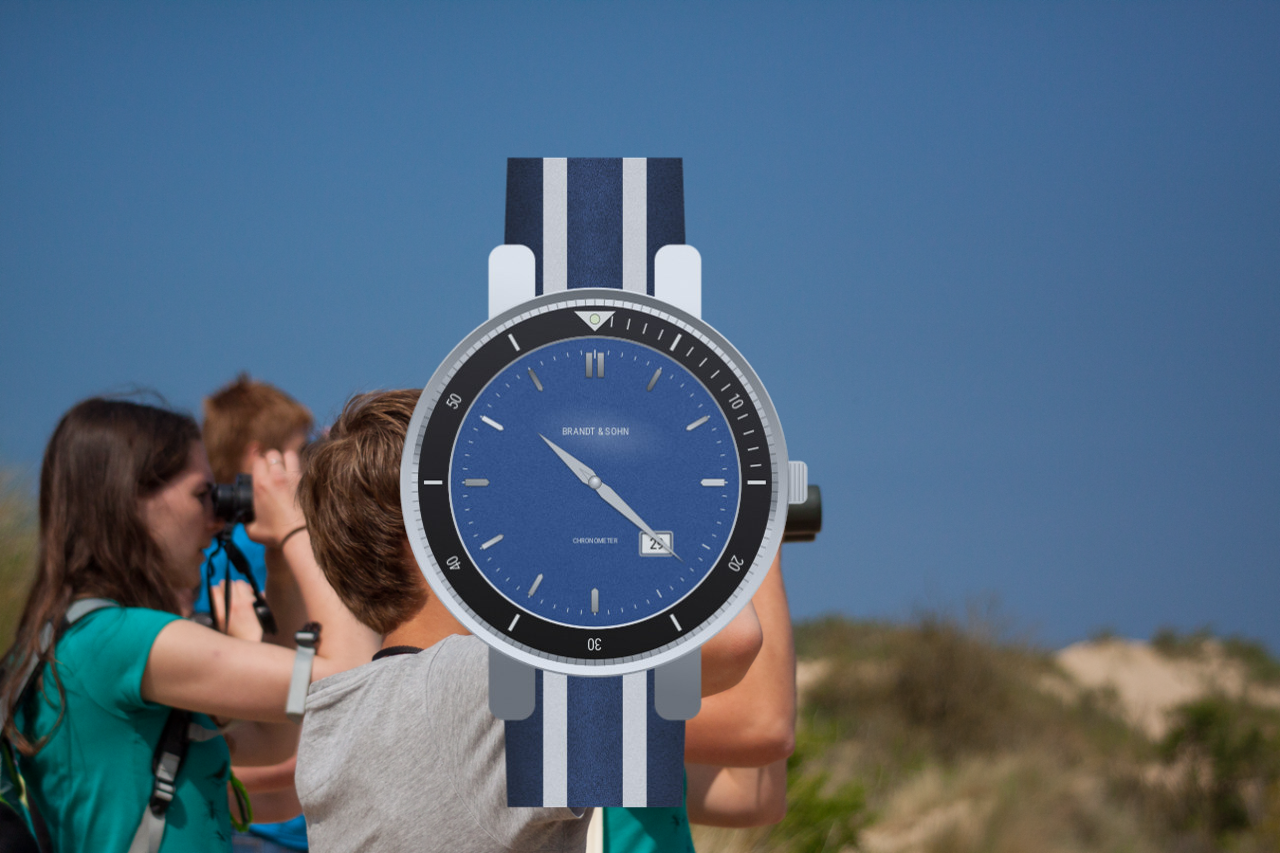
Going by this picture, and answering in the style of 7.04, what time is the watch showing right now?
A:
10.22
